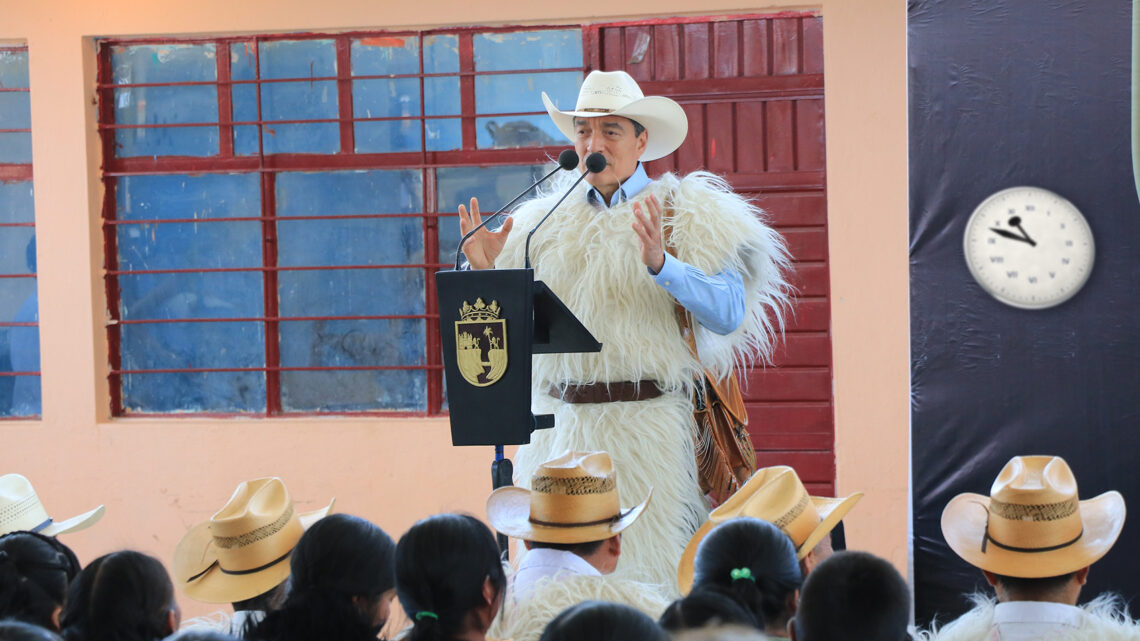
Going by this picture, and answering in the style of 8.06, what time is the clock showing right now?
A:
10.48
